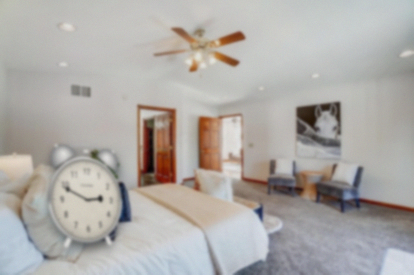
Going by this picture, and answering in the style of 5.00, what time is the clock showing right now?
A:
2.49
